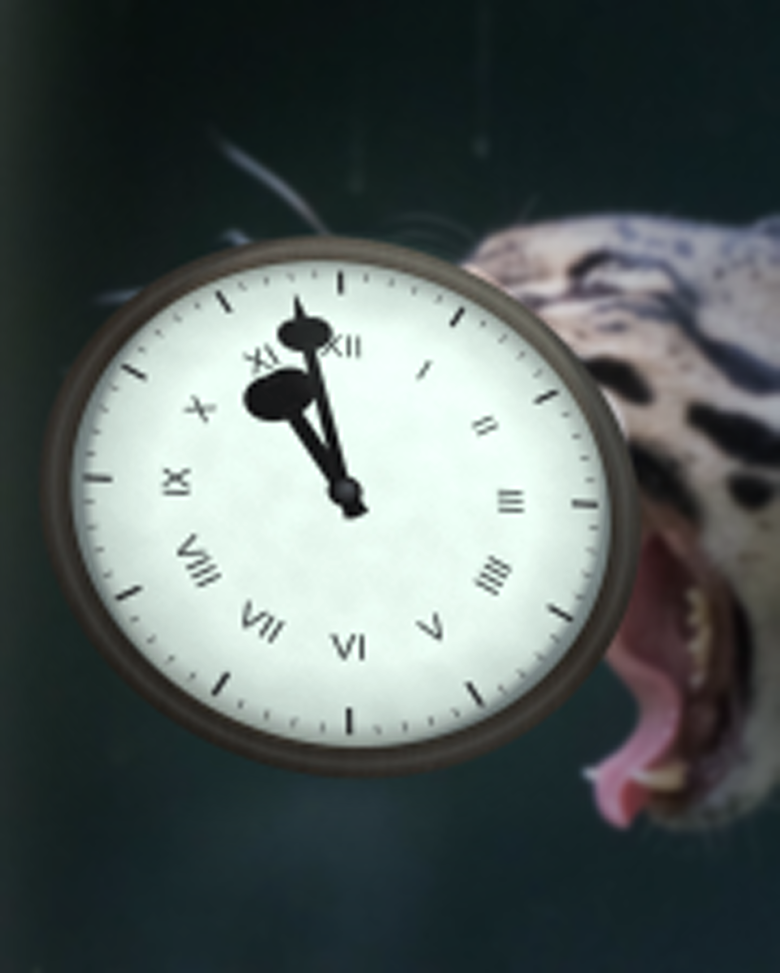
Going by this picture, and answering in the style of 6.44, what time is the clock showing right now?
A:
10.58
